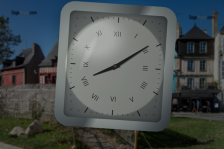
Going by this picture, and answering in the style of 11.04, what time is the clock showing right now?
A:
8.09
